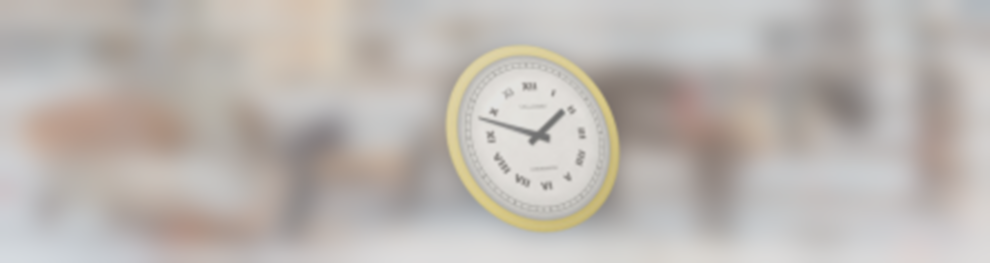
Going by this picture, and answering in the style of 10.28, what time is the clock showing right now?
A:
1.48
